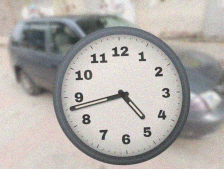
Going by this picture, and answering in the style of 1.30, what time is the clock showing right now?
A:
4.43
